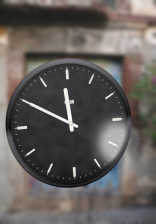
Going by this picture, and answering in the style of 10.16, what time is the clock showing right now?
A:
11.50
